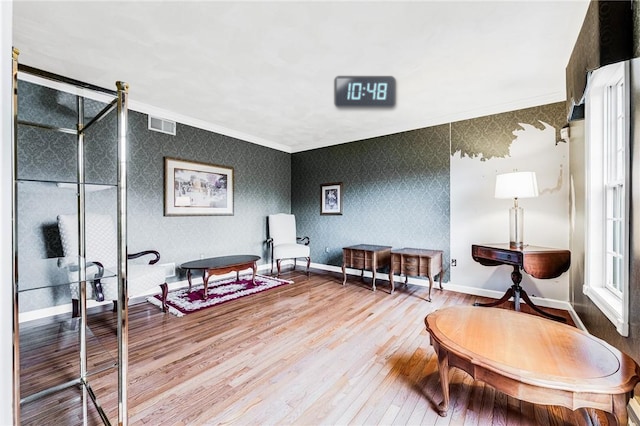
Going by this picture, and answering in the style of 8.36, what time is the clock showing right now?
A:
10.48
